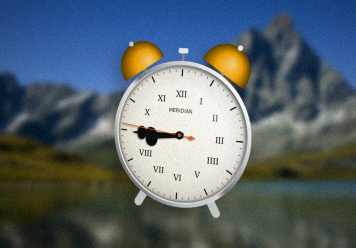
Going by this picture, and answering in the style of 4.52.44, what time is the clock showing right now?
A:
8.44.46
